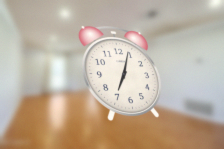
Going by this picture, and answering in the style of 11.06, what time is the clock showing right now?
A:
7.04
